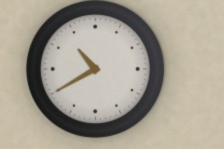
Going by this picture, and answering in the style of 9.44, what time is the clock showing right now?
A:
10.40
